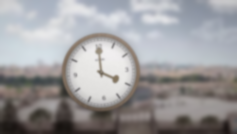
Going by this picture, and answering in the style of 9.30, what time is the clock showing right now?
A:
4.00
